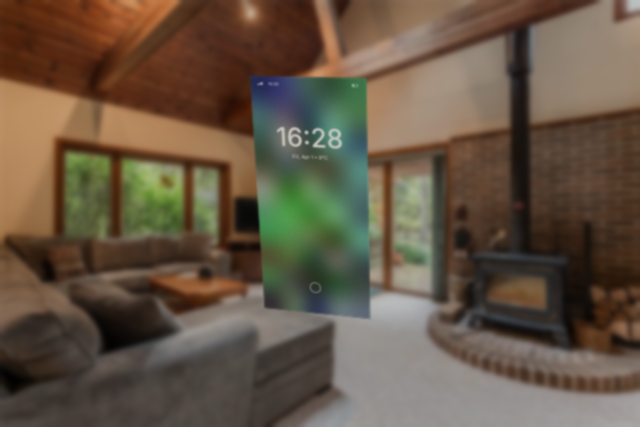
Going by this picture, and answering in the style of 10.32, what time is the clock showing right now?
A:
16.28
